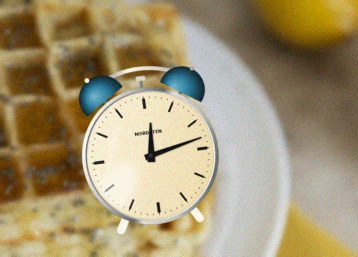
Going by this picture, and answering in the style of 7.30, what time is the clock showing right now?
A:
12.13
